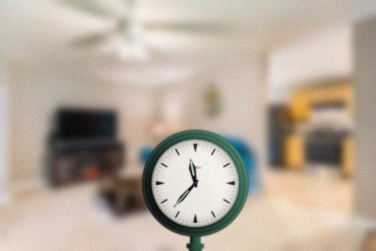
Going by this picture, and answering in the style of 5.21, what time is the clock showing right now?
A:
11.37
